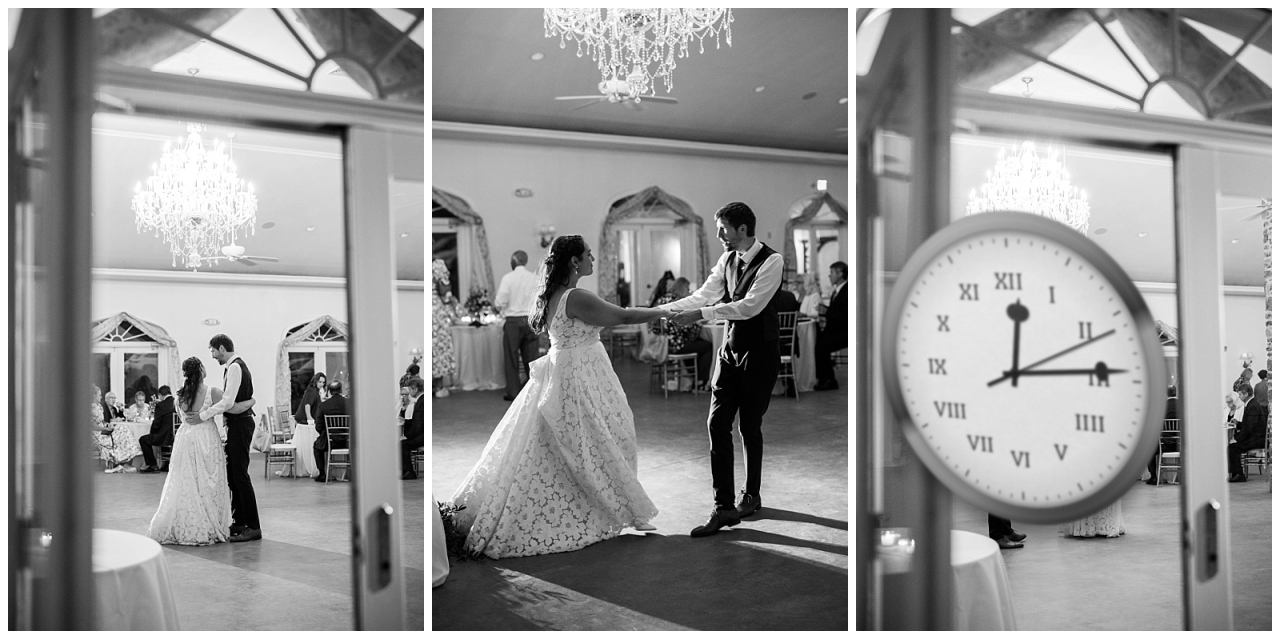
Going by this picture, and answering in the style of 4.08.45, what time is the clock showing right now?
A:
12.14.11
